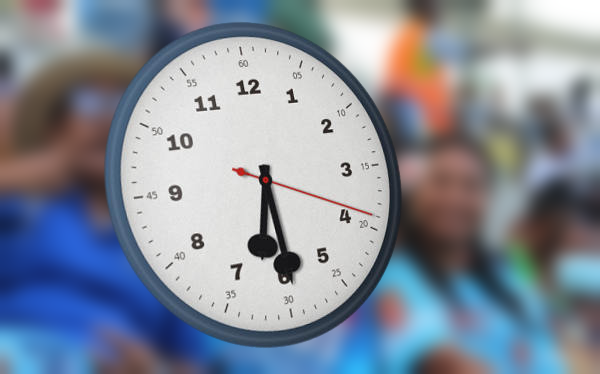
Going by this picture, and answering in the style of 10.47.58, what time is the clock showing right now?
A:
6.29.19
